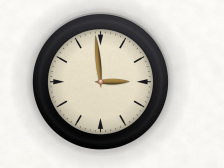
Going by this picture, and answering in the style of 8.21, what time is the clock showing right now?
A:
2.59
